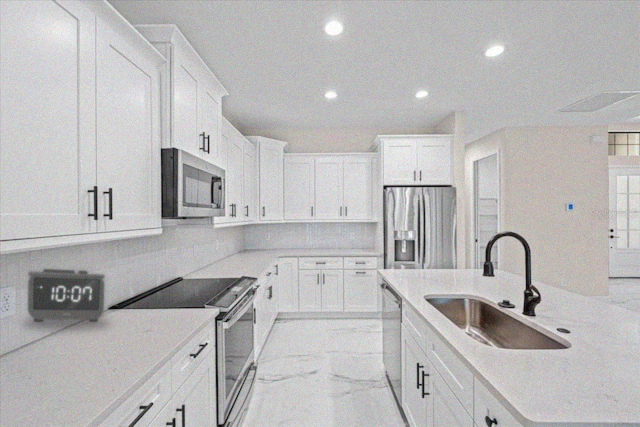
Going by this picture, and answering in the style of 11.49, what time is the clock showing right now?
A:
10.07
